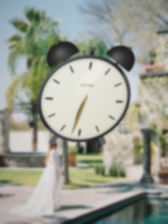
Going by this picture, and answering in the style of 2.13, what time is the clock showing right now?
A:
6.32
